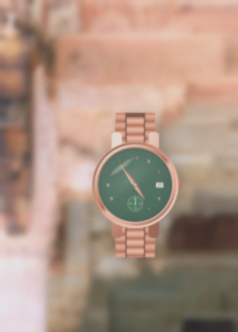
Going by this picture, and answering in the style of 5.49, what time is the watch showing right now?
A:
4.54
